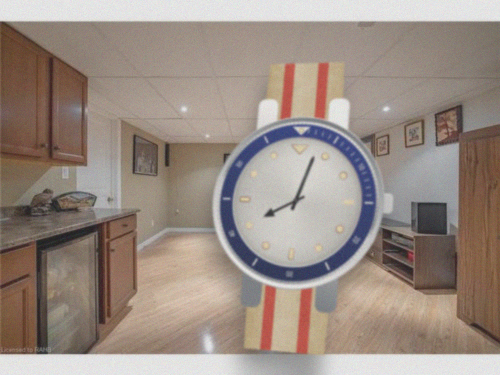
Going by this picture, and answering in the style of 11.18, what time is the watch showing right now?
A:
8.03
